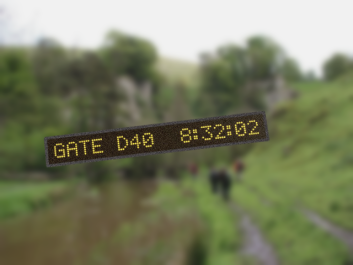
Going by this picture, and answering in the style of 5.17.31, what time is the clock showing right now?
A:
8.32.02
